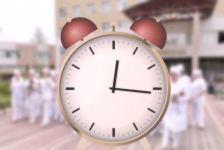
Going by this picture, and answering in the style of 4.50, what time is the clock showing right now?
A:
12.16
